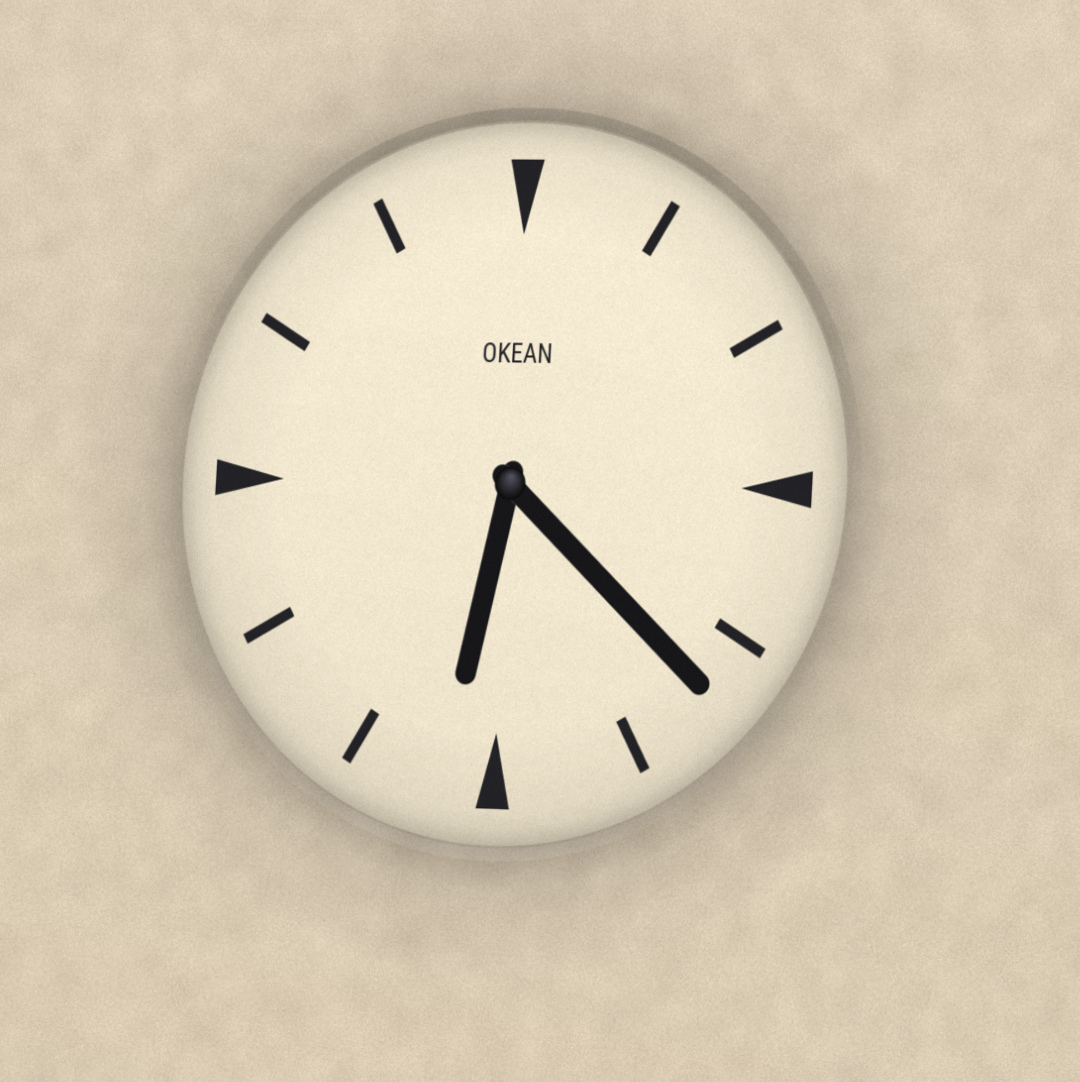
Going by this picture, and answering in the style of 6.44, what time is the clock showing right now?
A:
6.22
